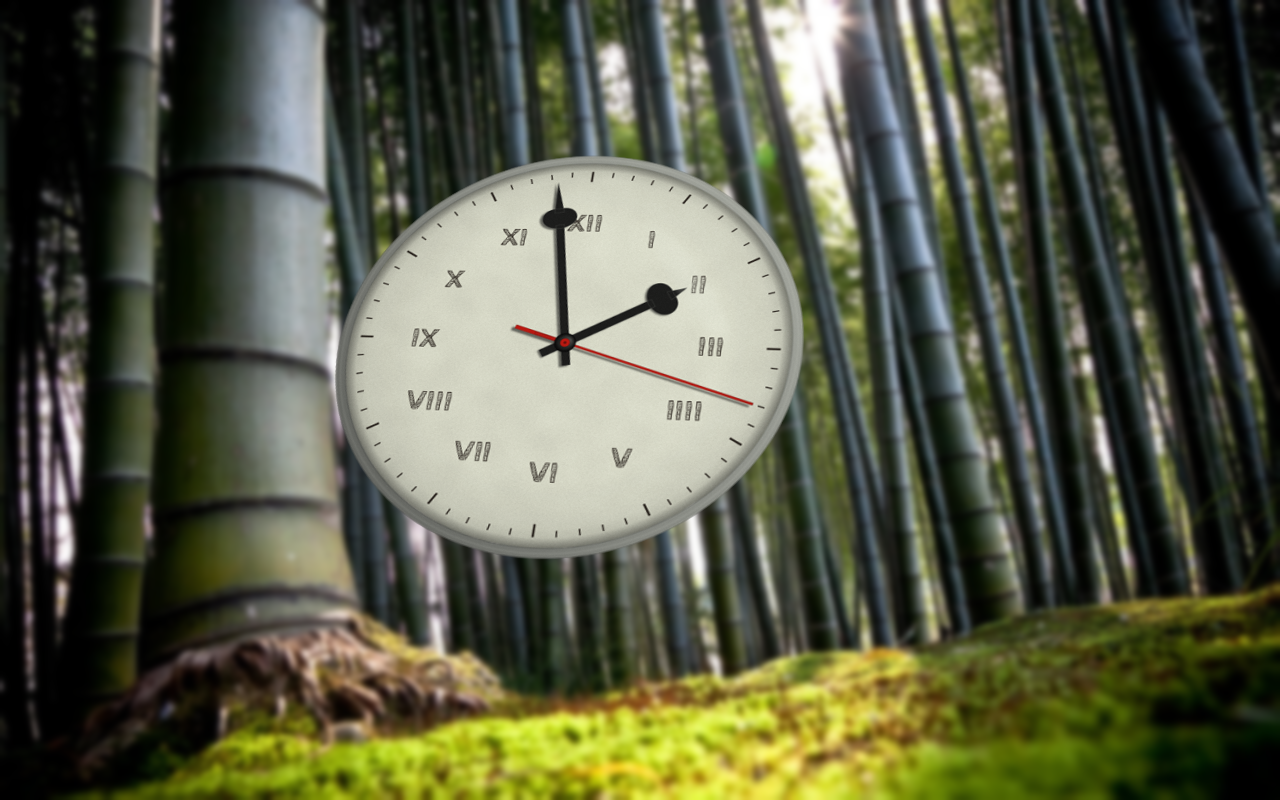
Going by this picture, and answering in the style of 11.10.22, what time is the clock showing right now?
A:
1.58.18
